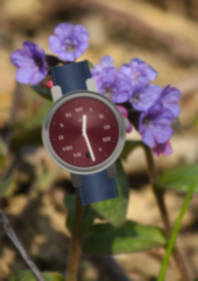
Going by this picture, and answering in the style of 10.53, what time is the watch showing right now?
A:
12.29
